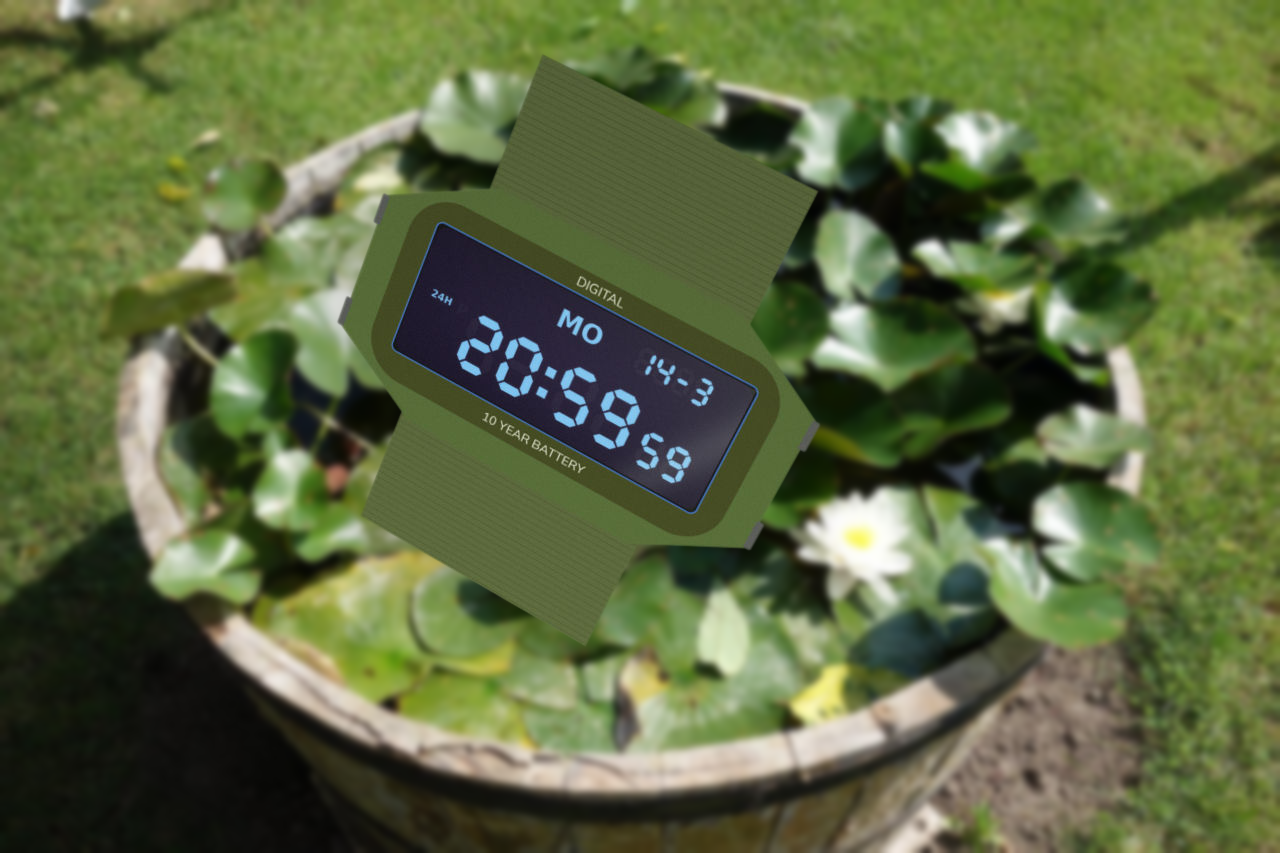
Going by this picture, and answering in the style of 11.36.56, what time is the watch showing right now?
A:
20.59.59
